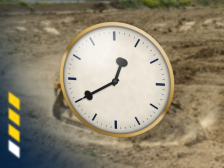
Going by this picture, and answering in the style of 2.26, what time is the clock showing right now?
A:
12.40
